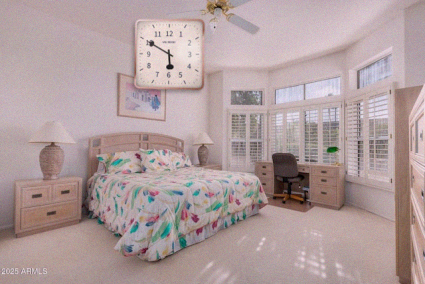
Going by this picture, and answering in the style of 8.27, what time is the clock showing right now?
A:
5.50
